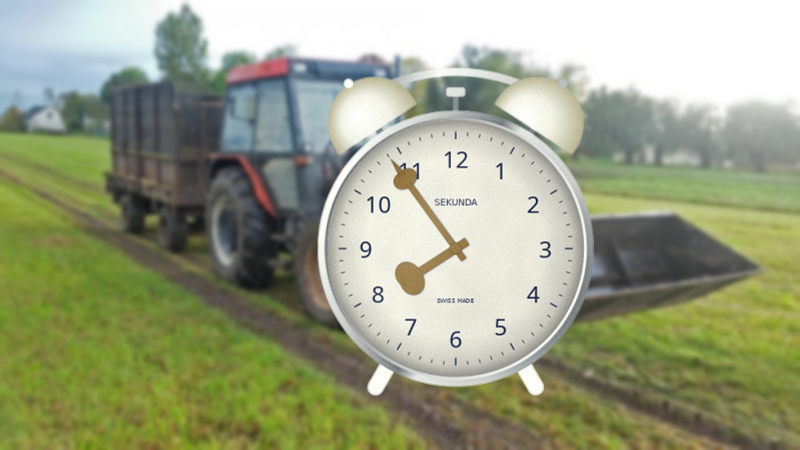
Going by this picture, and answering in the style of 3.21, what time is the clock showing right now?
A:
7.54
